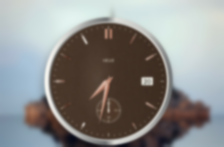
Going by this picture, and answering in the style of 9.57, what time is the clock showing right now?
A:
7.32
